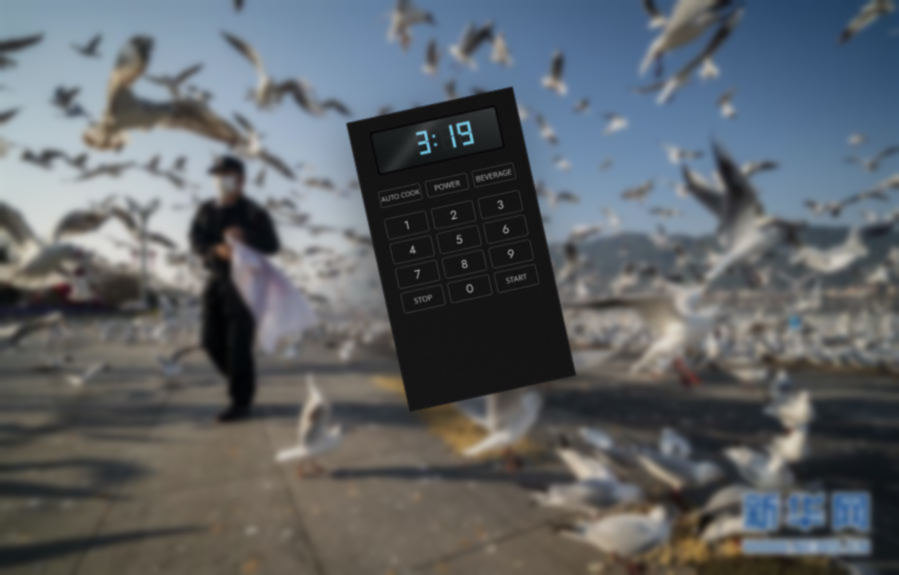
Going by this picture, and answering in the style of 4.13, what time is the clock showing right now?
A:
3.19
